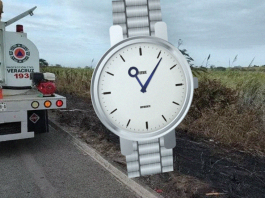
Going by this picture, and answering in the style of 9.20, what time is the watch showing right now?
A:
11.06
